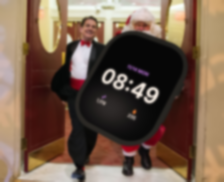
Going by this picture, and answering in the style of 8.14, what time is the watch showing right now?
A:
8.49
